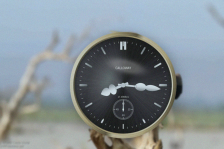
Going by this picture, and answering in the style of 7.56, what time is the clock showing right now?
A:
8.16
